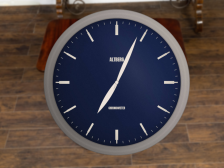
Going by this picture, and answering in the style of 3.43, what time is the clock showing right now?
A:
7.04
